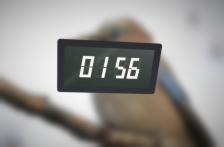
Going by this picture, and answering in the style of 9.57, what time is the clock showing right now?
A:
1.56
